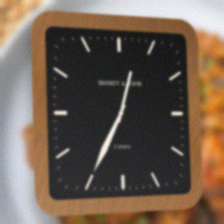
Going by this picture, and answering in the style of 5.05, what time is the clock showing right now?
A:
12.35
